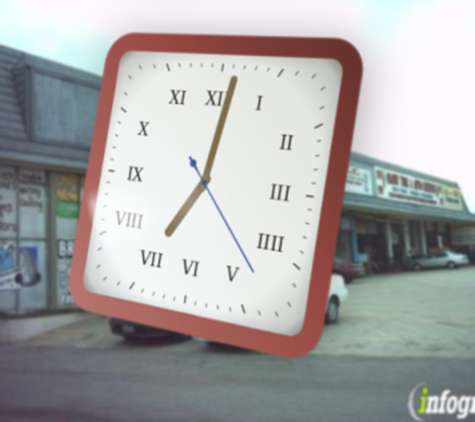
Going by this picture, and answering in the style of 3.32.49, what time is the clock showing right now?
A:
7.01.23
